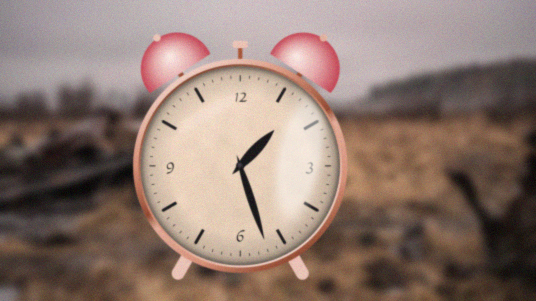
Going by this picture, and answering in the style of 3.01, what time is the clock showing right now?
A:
1.27
